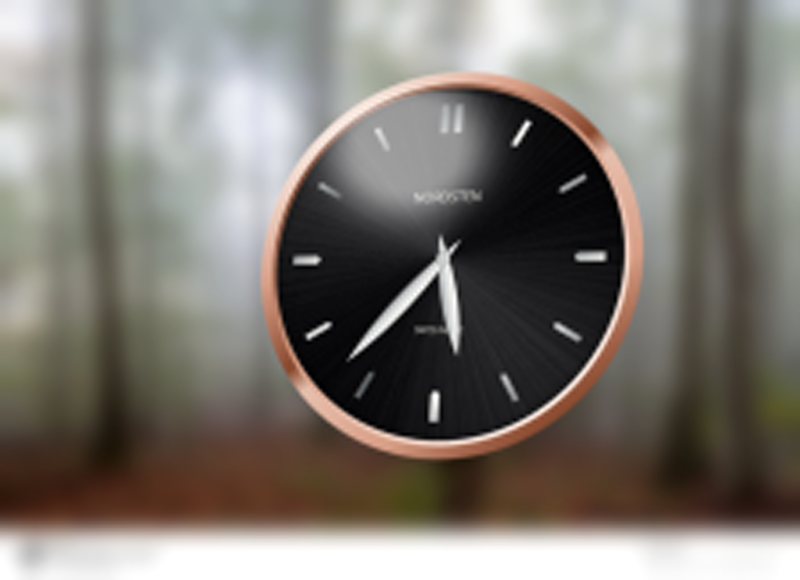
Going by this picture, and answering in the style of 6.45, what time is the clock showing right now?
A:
5.37
